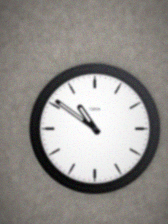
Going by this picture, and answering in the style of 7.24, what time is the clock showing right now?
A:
10.51
